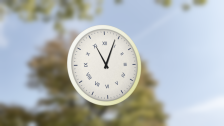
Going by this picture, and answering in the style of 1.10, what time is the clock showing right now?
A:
11.04
